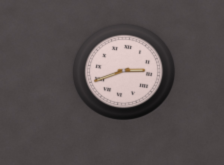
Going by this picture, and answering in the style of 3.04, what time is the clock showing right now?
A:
2.40
